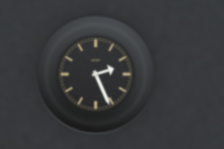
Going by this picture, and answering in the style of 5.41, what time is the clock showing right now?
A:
2.26
